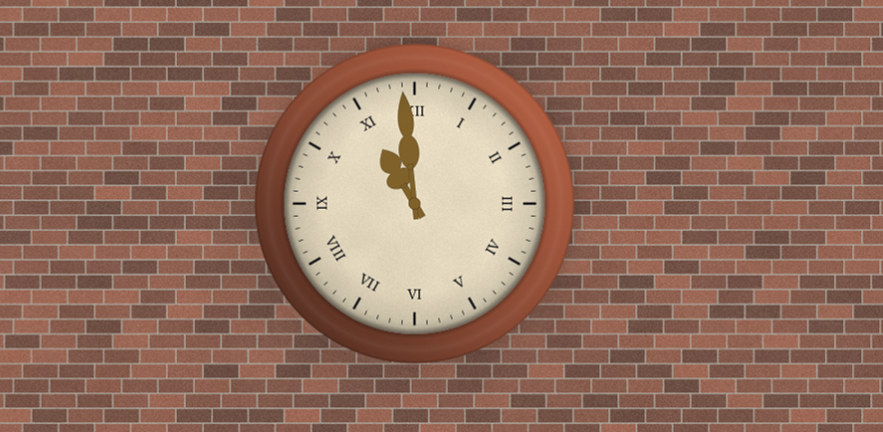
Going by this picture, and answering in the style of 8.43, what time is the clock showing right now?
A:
10.59
